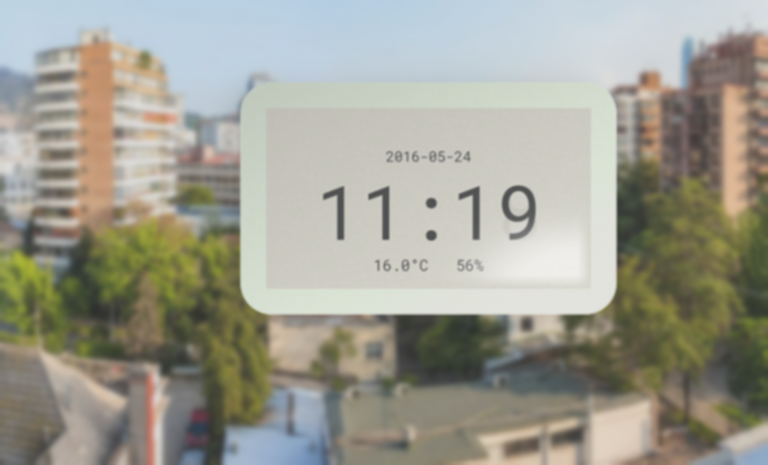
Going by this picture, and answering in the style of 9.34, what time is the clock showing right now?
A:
11.19
